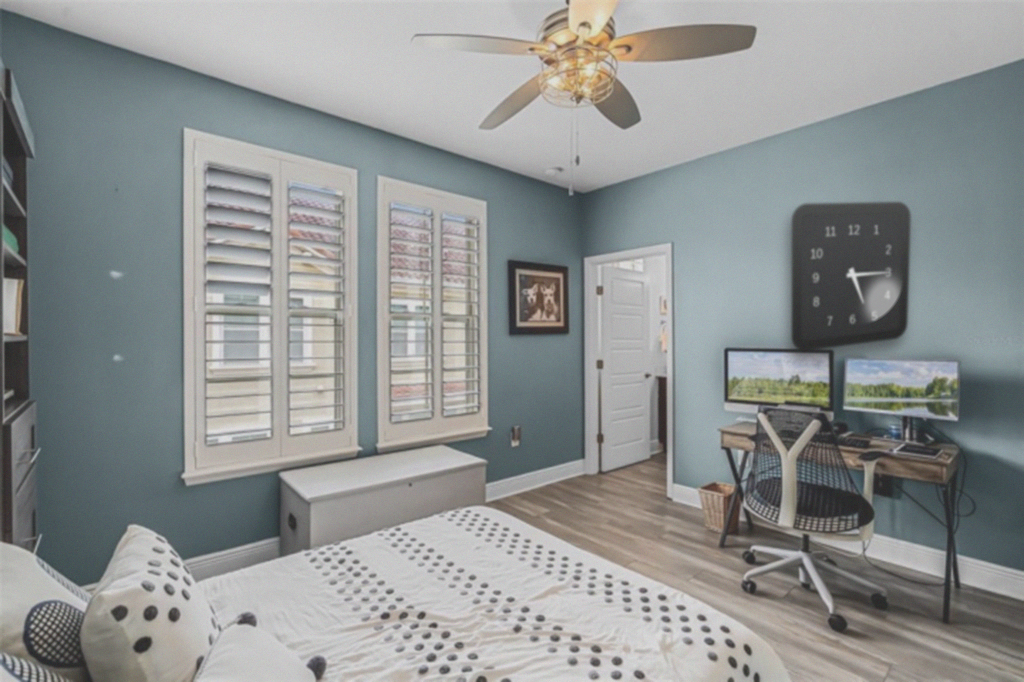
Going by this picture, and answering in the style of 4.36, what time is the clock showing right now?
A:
5.15
